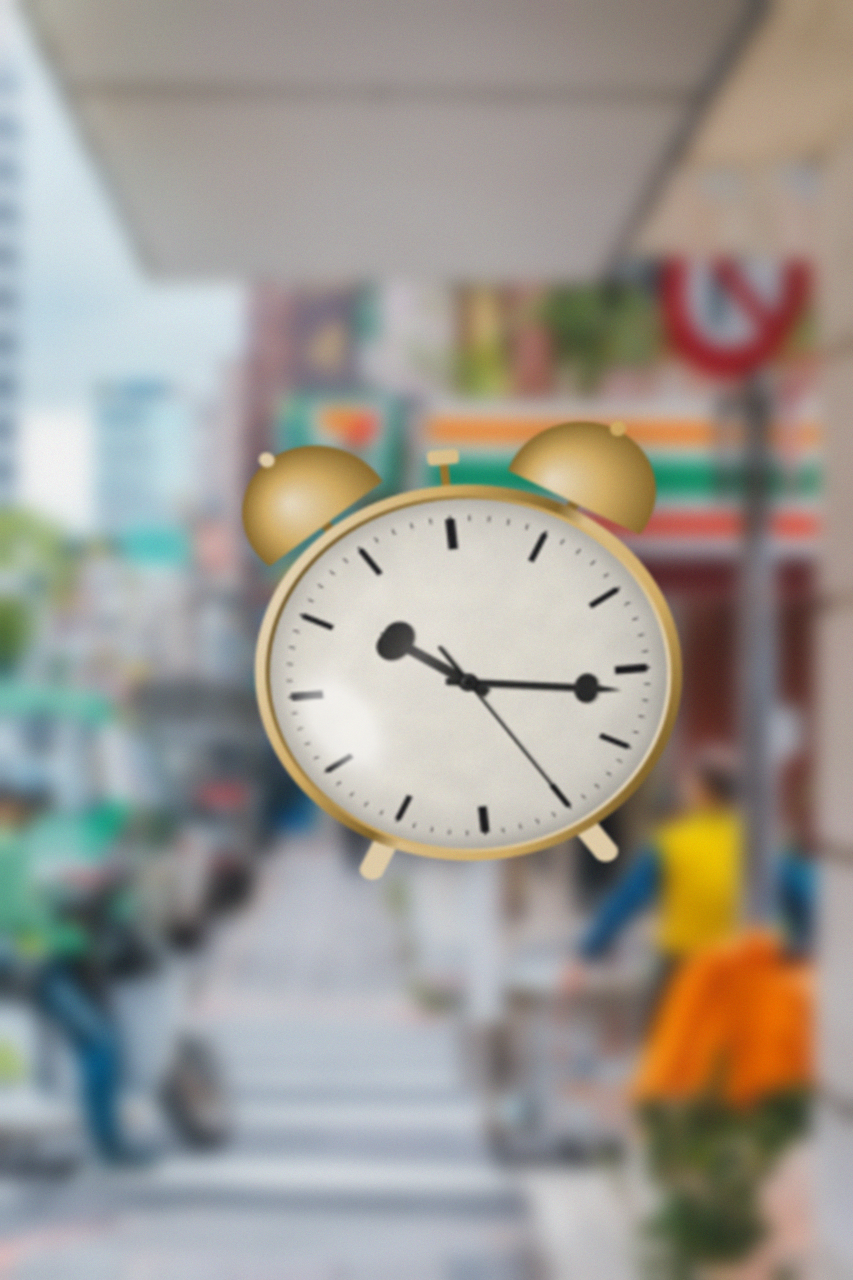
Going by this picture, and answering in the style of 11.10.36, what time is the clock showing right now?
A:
10.16.25
